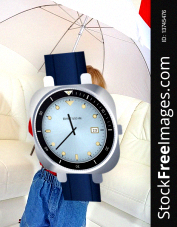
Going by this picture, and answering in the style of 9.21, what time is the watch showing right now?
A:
11.38
